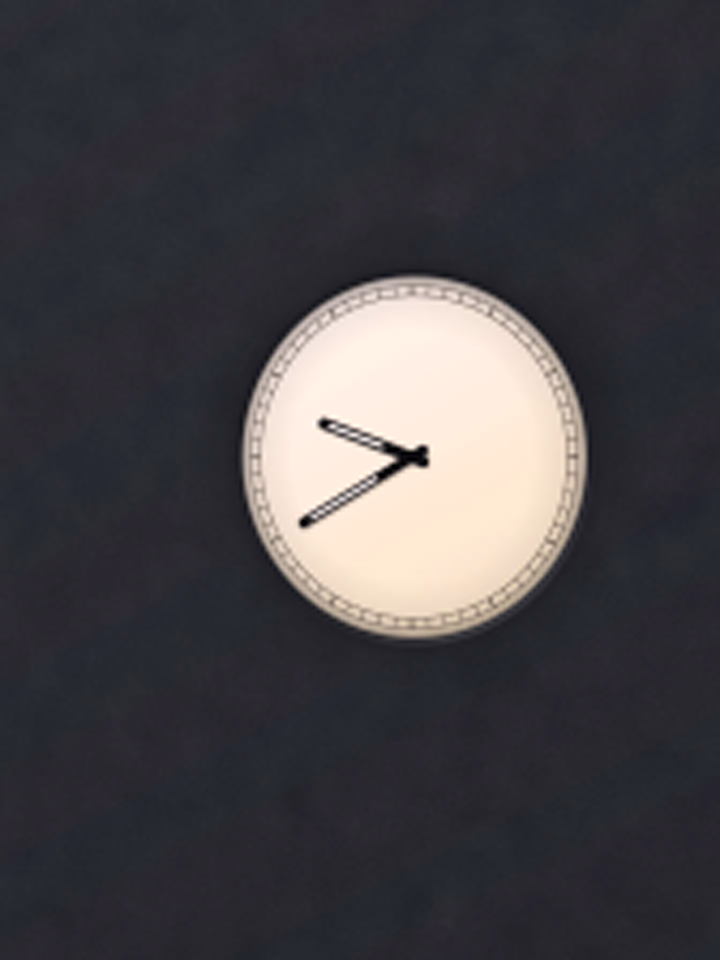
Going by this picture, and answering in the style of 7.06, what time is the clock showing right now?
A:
9.40
